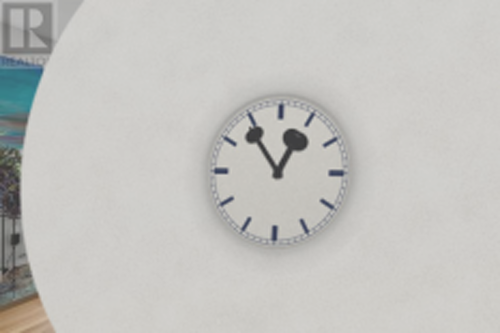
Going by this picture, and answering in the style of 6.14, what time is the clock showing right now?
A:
12.54
